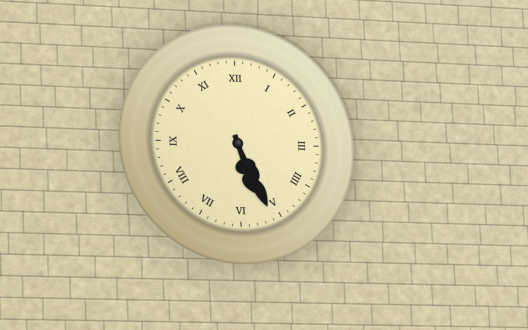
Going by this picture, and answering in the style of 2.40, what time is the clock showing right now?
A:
5.26
